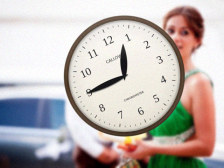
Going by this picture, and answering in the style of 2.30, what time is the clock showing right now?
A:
12.45
